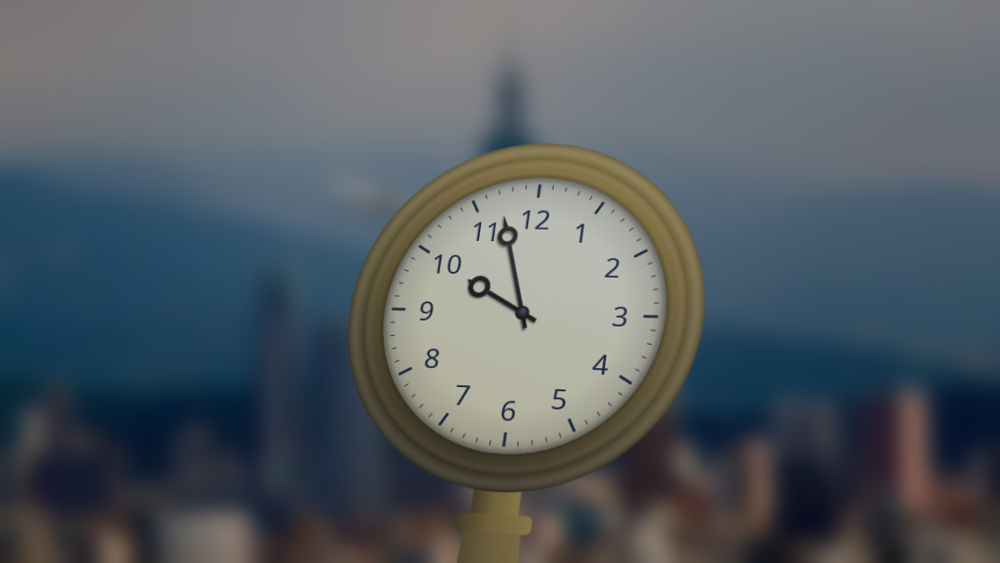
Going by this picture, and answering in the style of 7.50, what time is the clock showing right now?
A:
9.57
